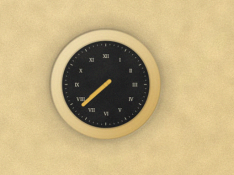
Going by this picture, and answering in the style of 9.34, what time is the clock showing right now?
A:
7.38
